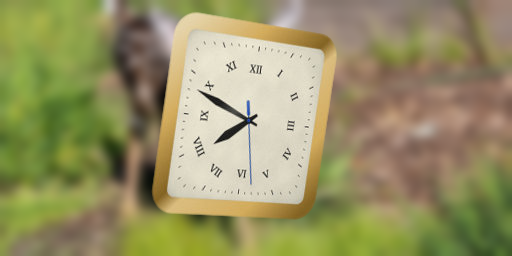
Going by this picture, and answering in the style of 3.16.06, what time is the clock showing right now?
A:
7.48.28
